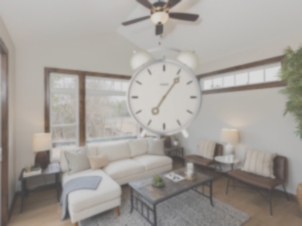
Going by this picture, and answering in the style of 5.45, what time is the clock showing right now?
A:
7.06
